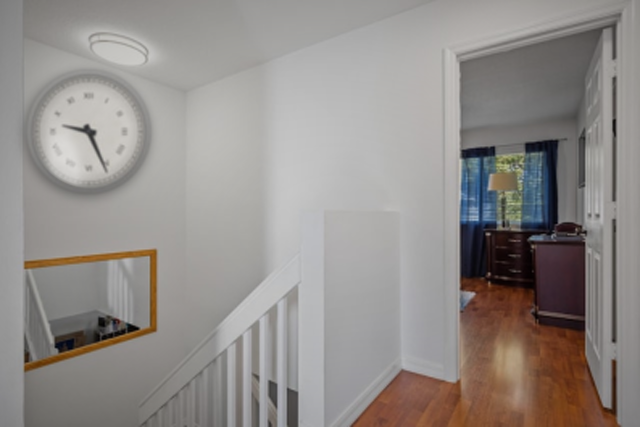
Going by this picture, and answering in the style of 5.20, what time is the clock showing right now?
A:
9.26
